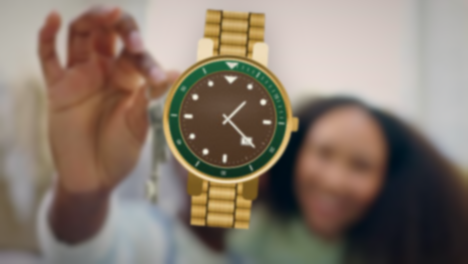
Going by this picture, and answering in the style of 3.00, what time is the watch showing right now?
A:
1.22
